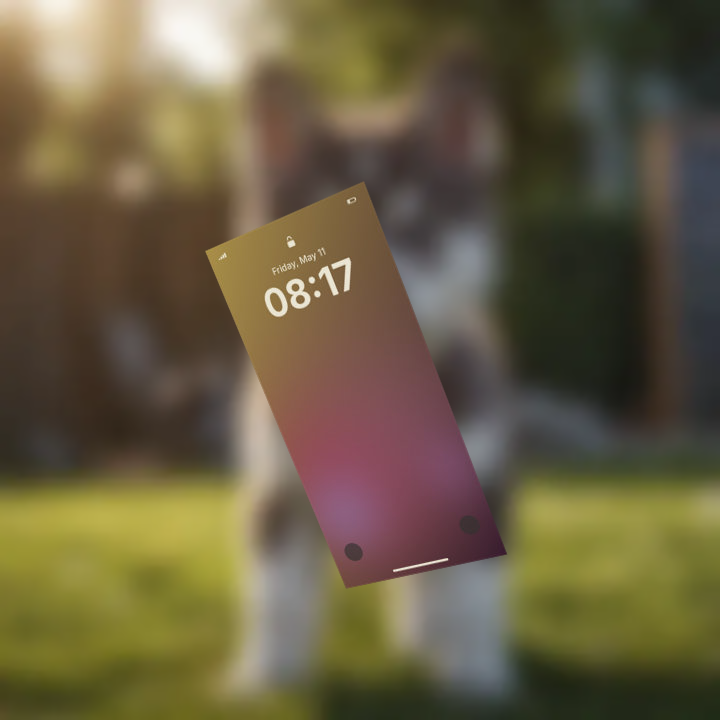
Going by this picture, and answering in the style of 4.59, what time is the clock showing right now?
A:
8.17
